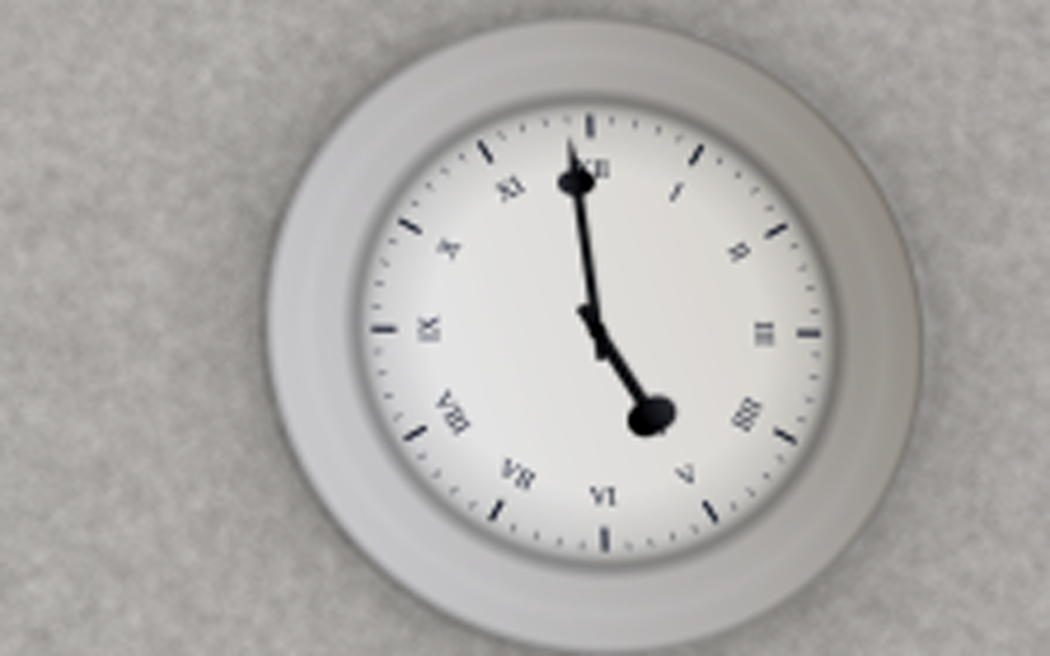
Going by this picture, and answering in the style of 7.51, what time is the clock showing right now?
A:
4.59
